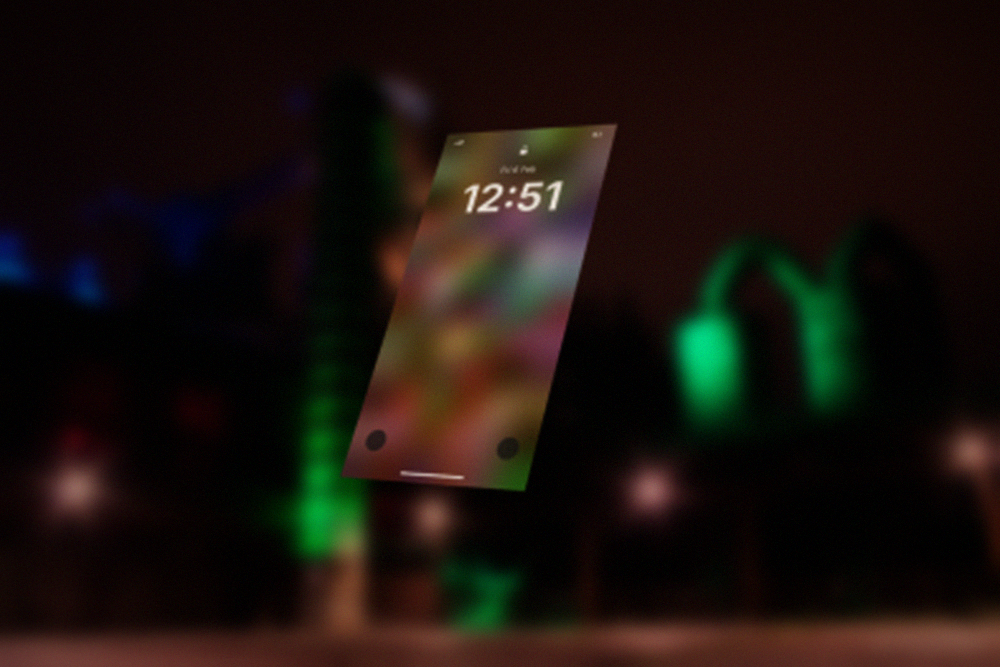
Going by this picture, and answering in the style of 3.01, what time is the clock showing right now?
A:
12.51
